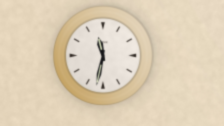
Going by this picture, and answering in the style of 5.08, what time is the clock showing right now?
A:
11.32
